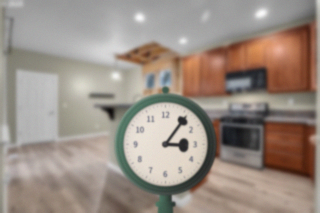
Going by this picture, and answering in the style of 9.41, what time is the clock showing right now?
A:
3.06
